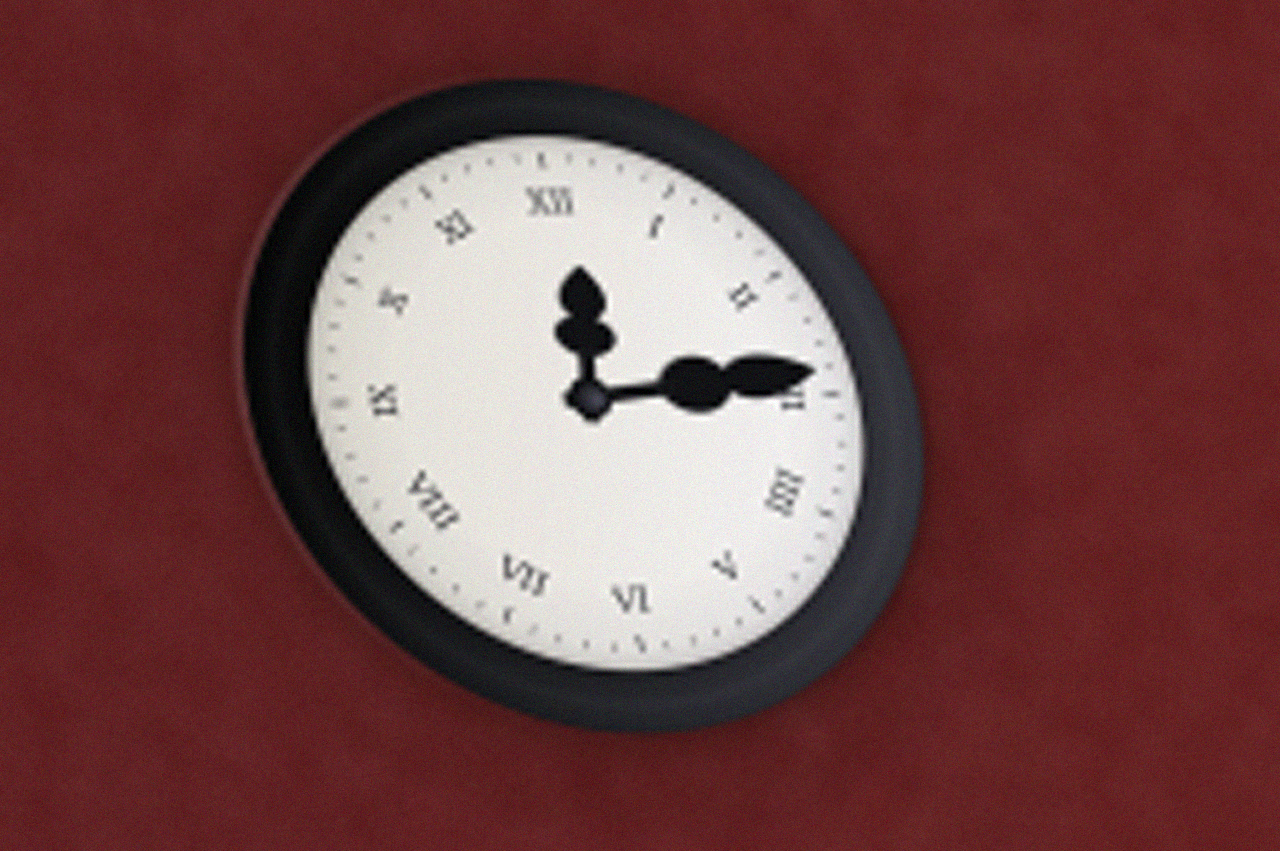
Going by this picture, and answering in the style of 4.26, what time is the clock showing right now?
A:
12.14
